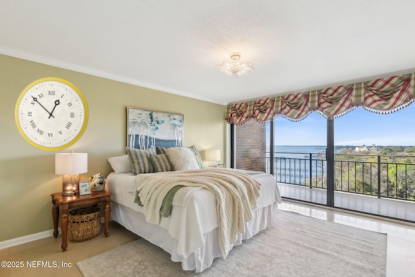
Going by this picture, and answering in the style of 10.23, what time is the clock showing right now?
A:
12.52
